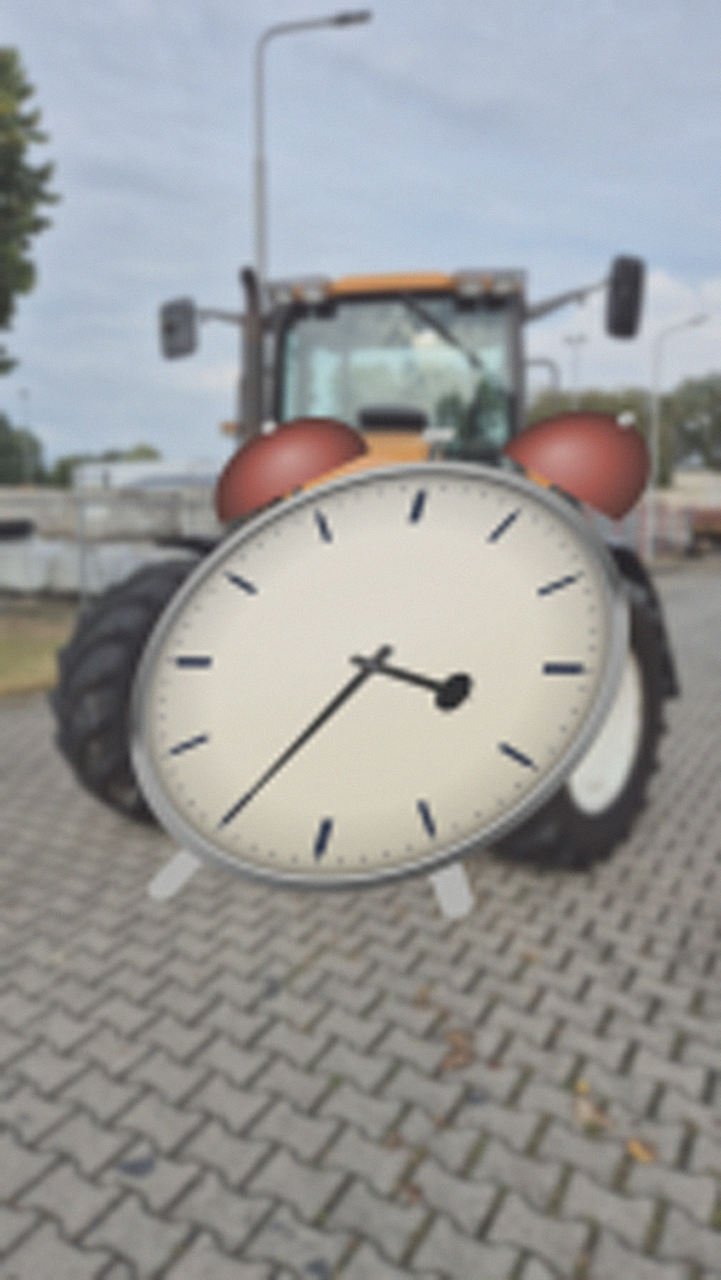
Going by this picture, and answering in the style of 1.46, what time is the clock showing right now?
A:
3.35
